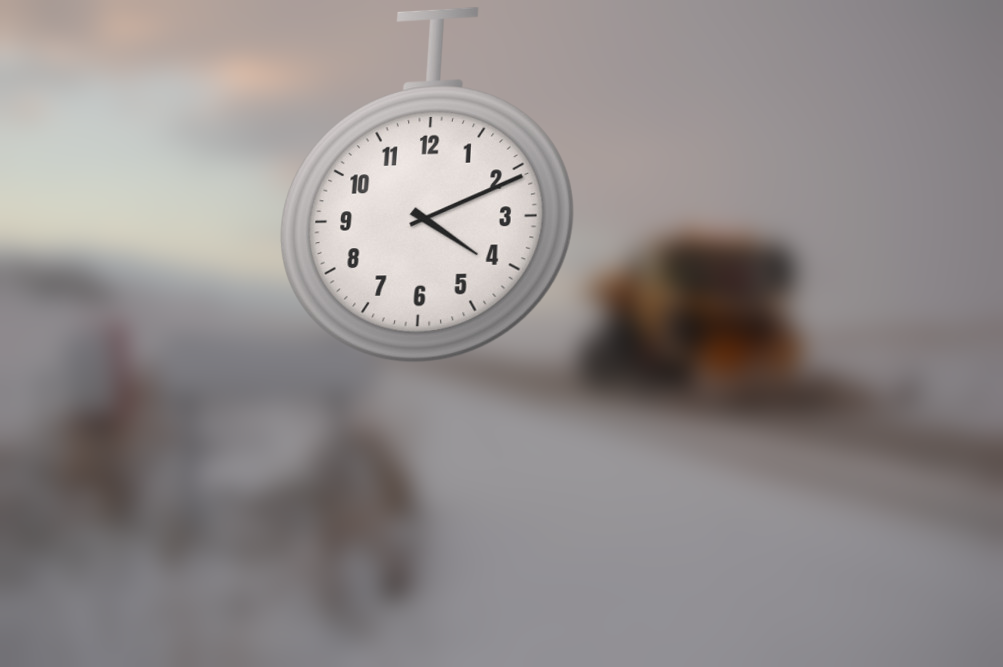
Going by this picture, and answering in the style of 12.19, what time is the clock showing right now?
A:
4.11
